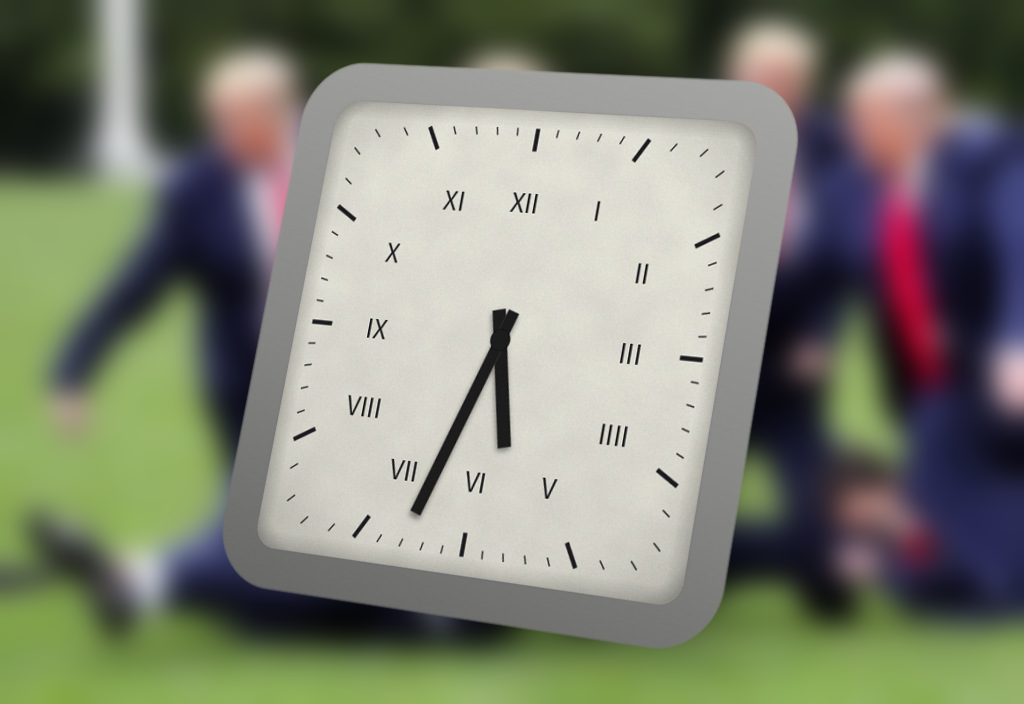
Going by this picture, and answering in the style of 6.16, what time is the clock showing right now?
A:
5.33
